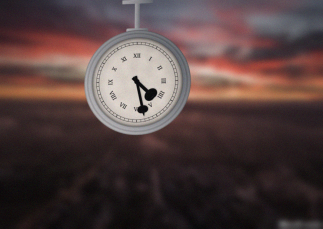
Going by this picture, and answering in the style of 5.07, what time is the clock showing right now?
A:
4.28
